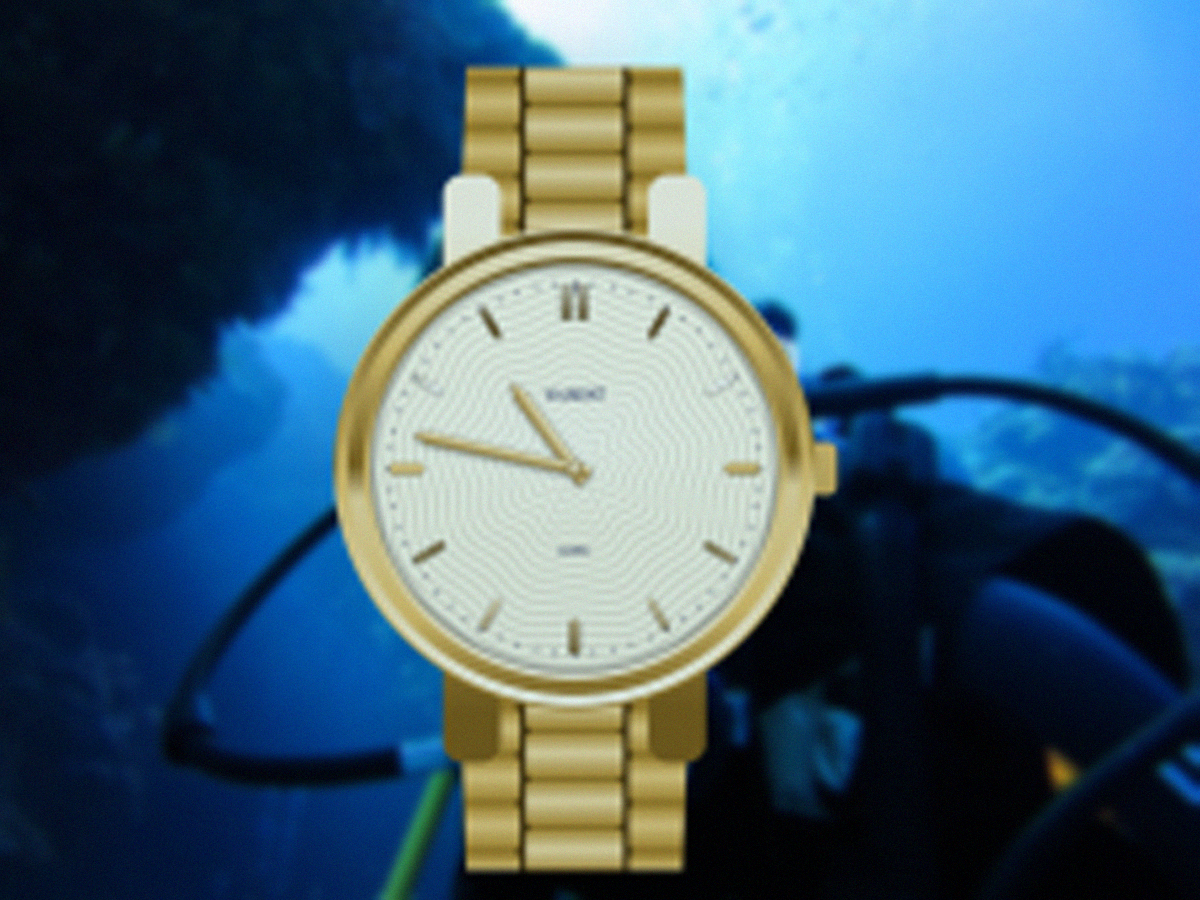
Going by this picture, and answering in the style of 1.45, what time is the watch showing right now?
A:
10.47
